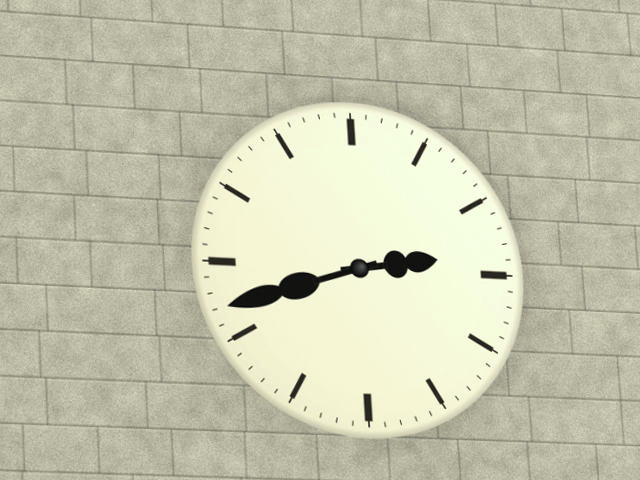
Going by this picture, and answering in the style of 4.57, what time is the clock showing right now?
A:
2.42
